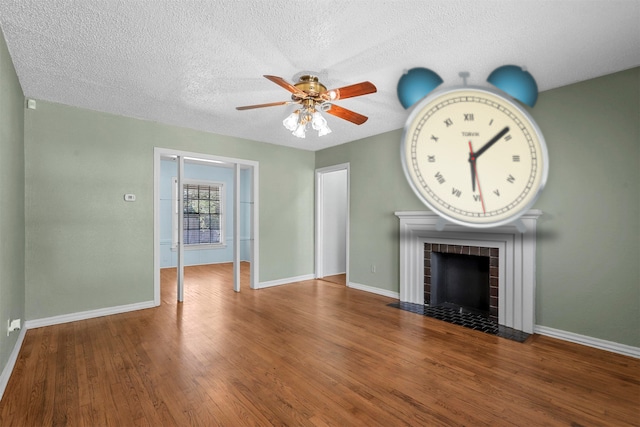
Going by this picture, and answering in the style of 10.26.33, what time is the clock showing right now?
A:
6.08.29
